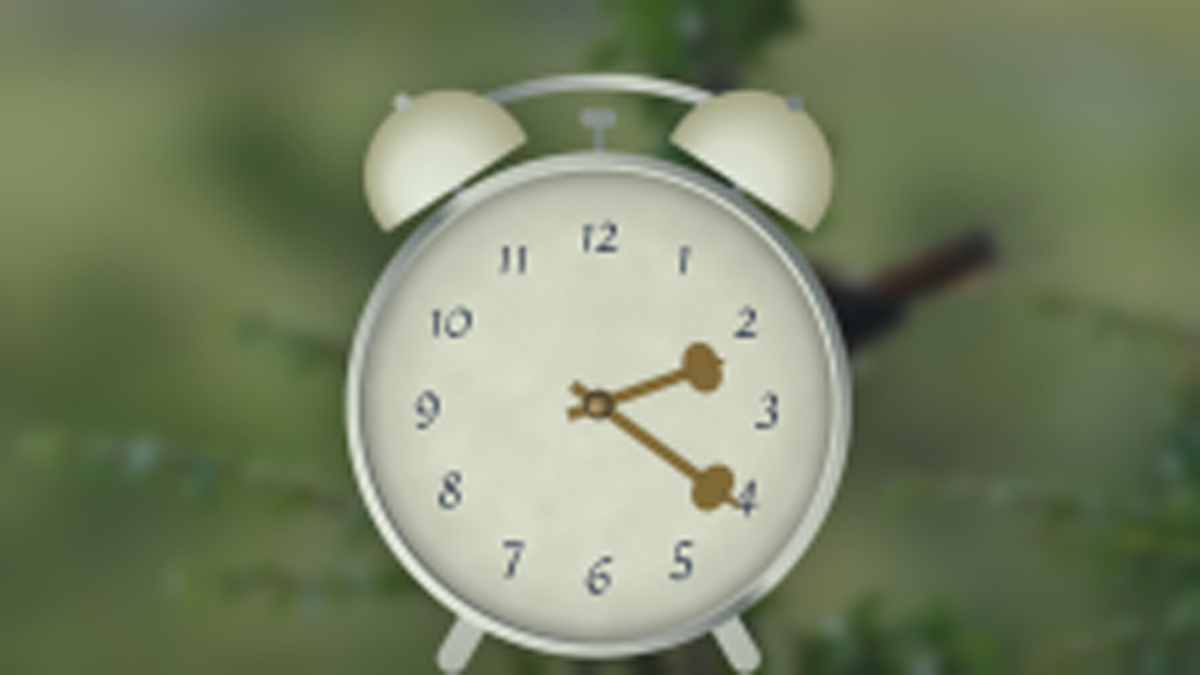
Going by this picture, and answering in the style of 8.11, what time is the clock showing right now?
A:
2.21
